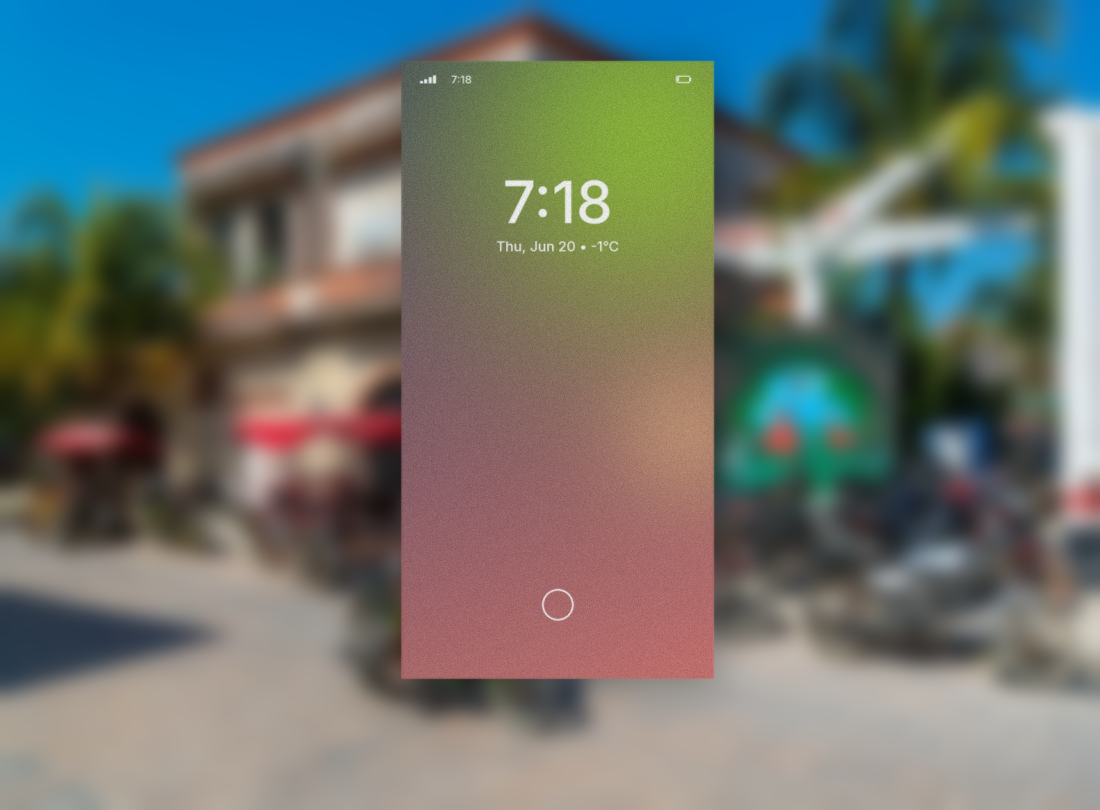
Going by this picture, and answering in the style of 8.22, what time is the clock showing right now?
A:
7.18
